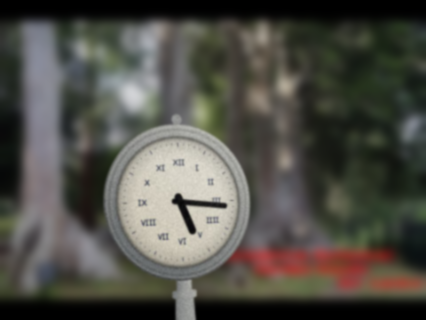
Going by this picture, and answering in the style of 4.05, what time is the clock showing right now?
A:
5.16
